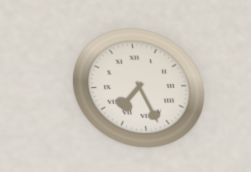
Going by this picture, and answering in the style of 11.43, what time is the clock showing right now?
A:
7.27
